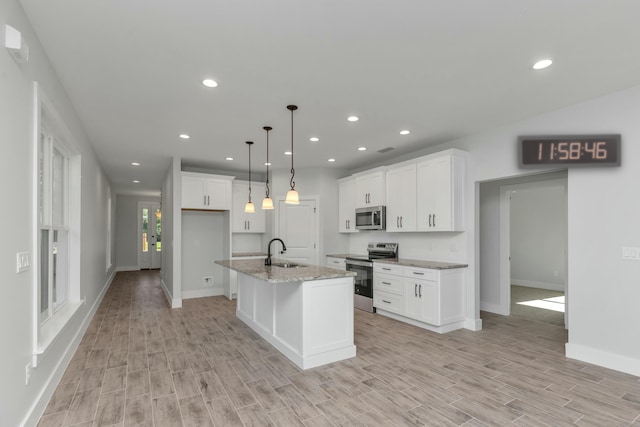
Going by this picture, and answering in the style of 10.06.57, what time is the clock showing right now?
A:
11.58.46
